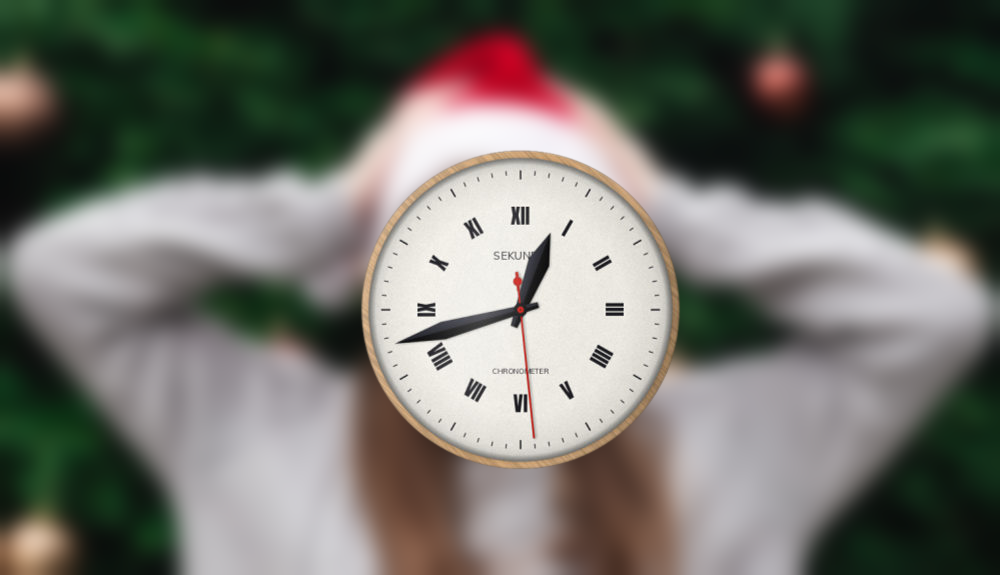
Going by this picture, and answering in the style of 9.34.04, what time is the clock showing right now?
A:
12.42.29
